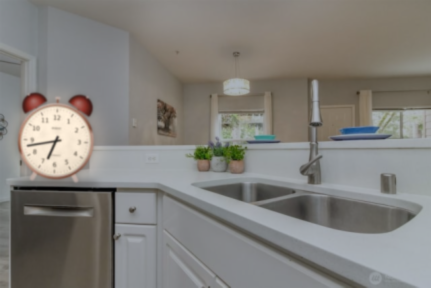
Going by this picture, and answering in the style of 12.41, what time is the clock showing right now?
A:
6.43
